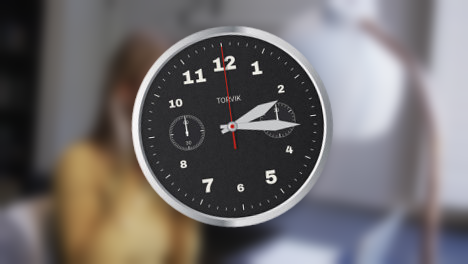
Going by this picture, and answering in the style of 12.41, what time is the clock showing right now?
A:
2.16
